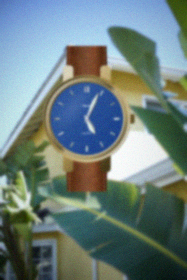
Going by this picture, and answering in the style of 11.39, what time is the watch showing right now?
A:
5.04
